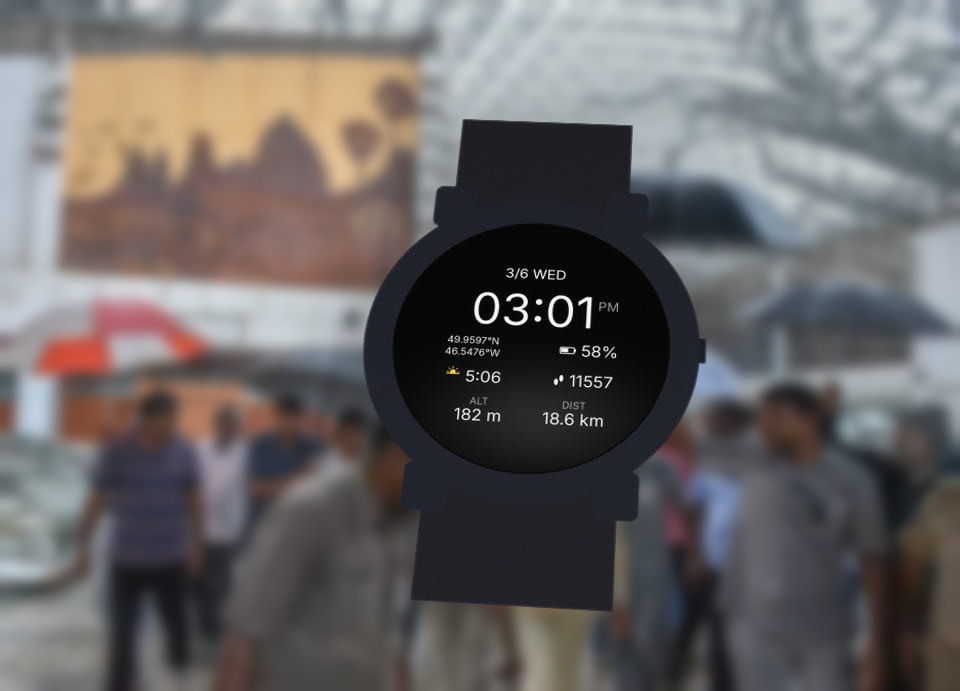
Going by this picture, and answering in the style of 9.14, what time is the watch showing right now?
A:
3.01
